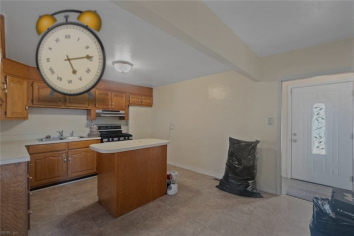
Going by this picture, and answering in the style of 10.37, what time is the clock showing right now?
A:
5.14
